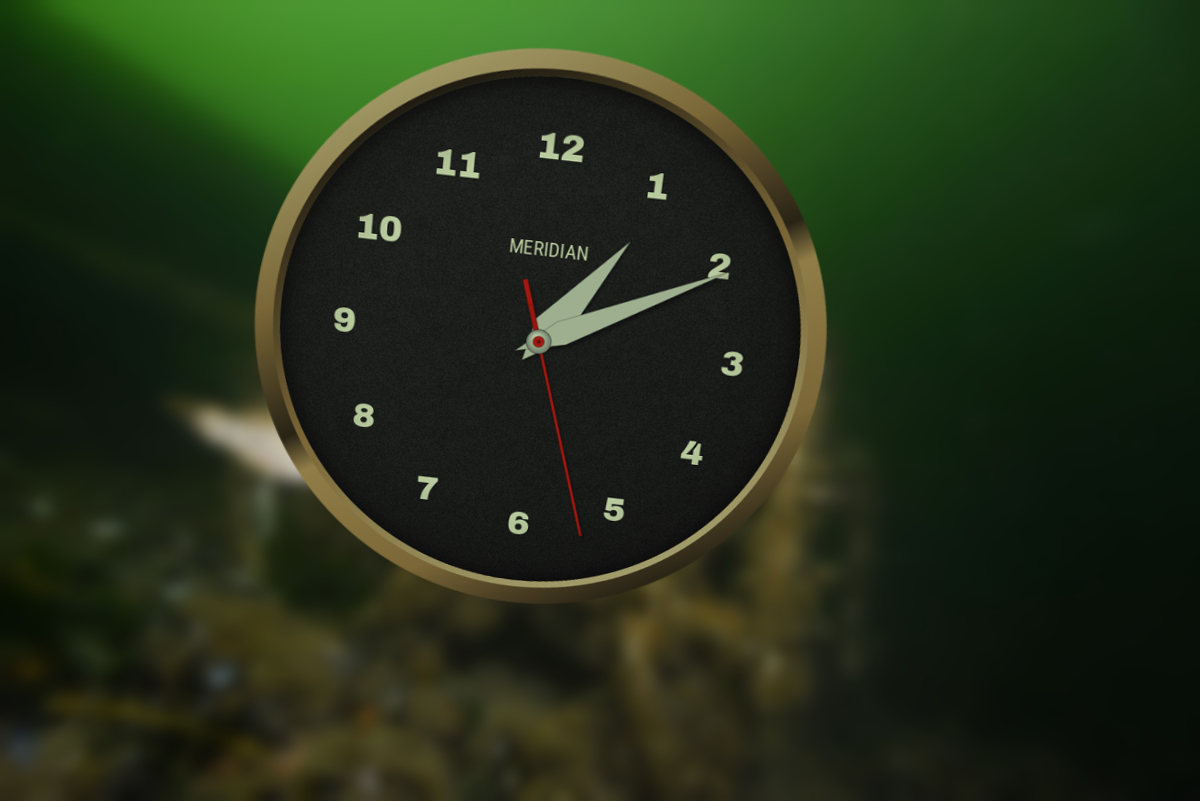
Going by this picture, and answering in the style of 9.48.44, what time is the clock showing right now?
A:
1.10.27
